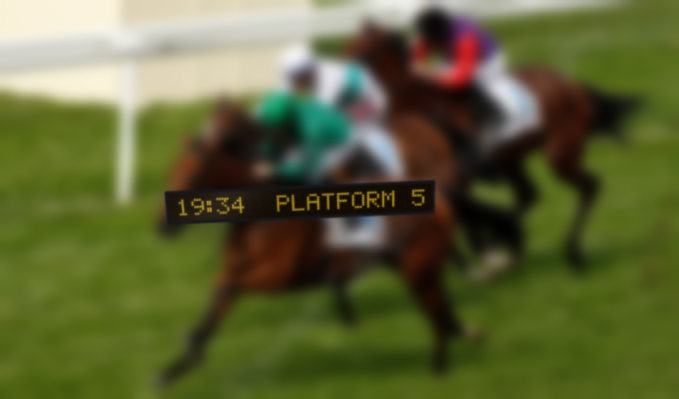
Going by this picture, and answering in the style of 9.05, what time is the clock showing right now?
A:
19.34
